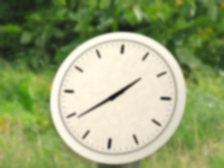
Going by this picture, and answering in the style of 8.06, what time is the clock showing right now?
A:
1.39
